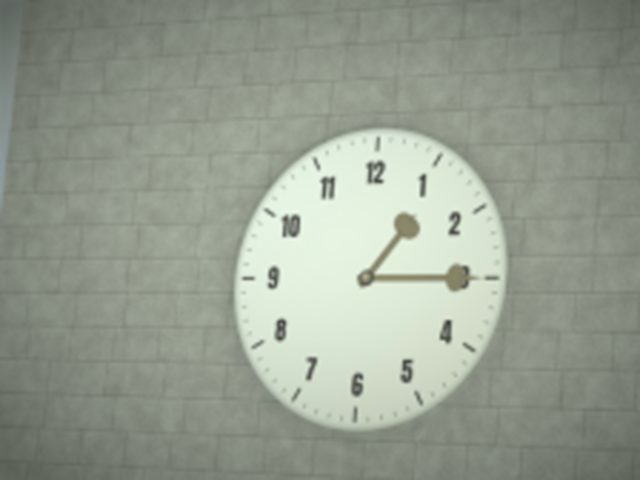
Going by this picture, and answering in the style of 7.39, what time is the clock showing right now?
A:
1.15
